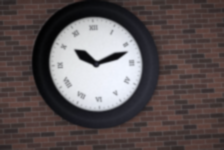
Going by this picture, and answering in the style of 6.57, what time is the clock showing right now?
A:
10.12
